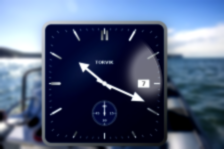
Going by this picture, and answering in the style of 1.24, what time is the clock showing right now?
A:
10.19
